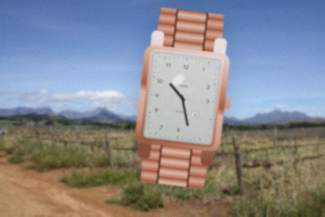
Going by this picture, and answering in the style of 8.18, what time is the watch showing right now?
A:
10.27
